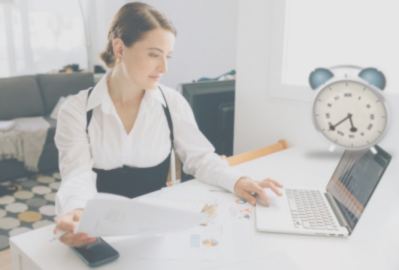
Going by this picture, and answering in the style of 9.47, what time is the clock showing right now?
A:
5.39
